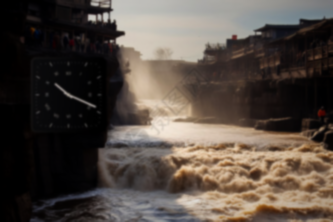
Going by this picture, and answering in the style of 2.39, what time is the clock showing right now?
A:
10.19
